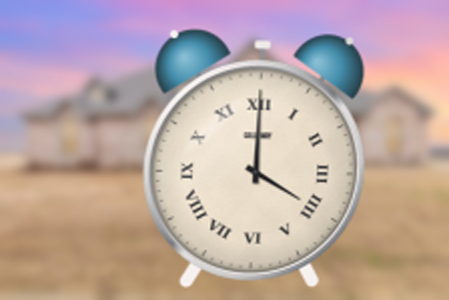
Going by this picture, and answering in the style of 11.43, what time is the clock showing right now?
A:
4.00
